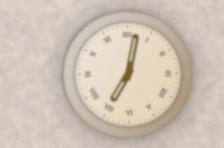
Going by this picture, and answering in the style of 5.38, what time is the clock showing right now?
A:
7.02
